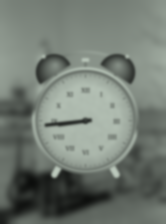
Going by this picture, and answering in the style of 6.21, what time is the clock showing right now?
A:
8.44
